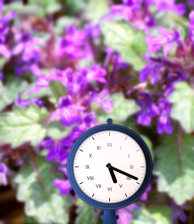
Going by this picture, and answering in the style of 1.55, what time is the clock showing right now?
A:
5.19
